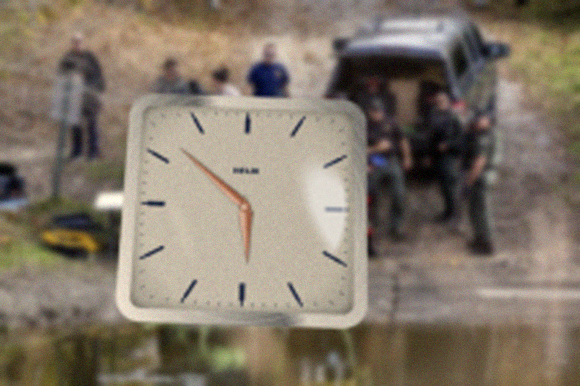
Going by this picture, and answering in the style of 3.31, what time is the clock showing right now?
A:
5.52
